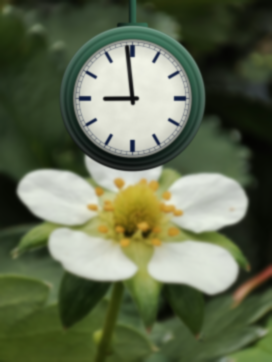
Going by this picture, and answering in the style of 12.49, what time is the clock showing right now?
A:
8.59
